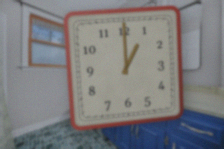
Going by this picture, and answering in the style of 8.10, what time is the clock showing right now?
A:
1.00
